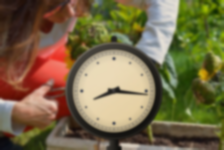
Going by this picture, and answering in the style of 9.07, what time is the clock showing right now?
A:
8.16
